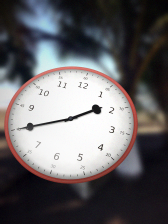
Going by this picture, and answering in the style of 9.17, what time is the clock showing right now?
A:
1.40
